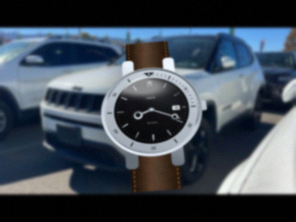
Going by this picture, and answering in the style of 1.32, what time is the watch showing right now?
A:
8.19
